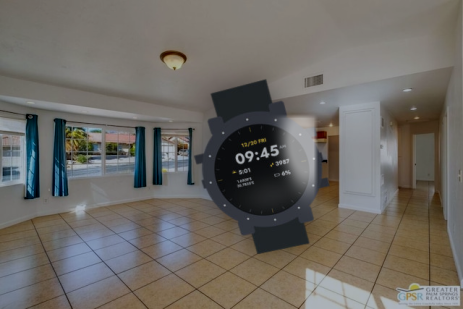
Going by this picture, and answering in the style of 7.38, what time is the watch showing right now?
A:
9.45
